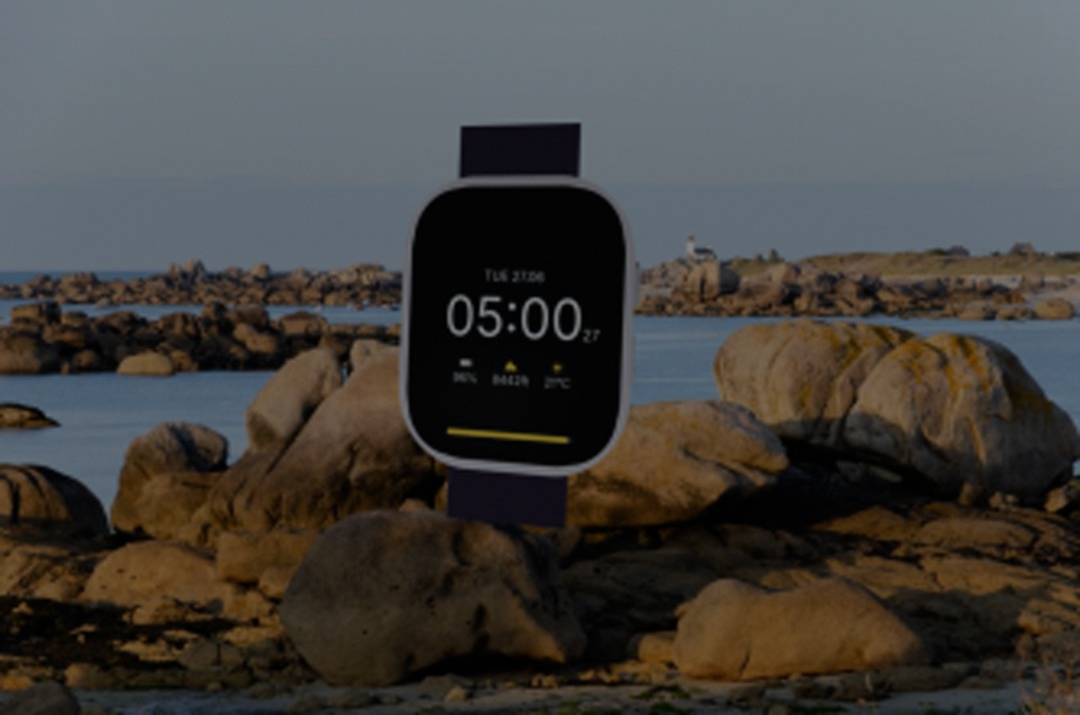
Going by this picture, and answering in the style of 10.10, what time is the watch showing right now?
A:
5.00
